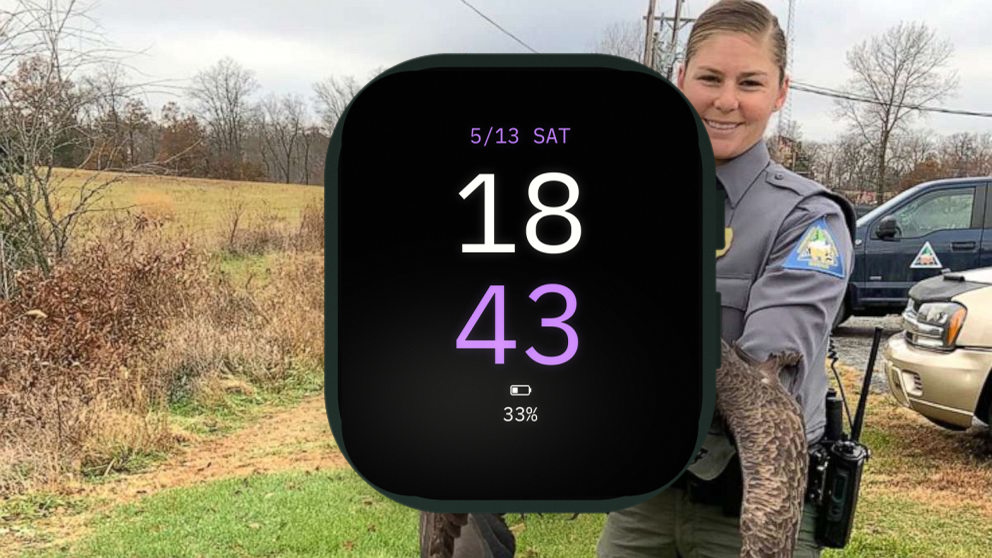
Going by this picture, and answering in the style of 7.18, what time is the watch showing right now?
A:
18.43
